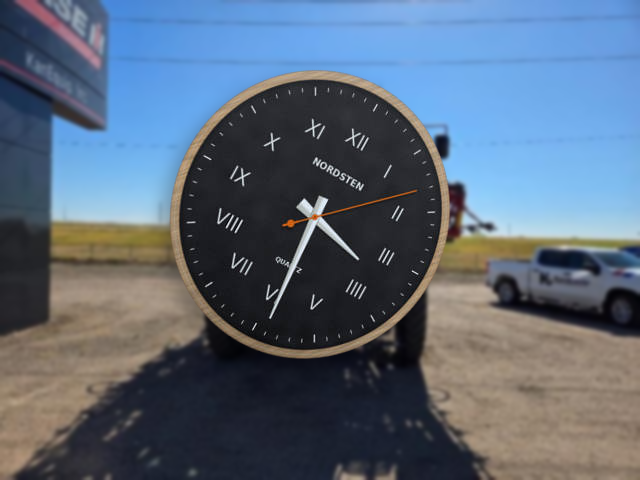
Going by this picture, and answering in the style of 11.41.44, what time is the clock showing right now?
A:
3.29.08
